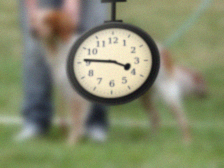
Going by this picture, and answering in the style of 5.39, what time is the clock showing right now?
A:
3.46
